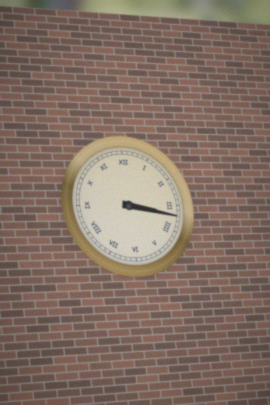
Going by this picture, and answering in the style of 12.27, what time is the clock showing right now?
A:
3.17
